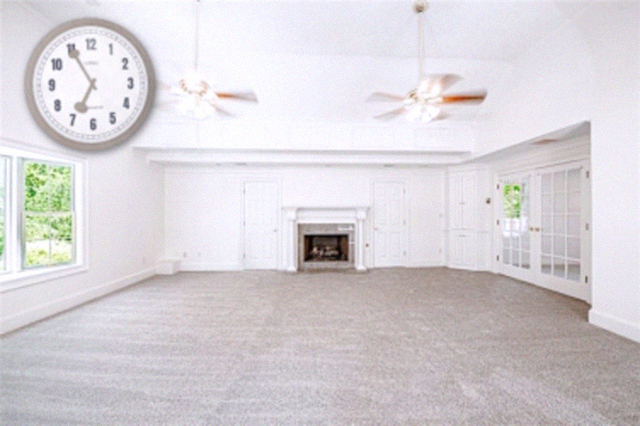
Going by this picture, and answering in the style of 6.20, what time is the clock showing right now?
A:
6.55
